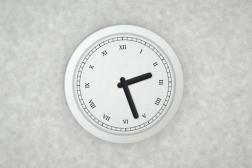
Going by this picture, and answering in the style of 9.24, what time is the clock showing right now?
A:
2.27
